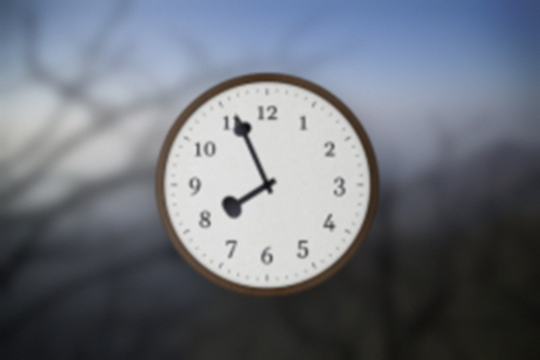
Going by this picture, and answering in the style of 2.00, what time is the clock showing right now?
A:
7.56
